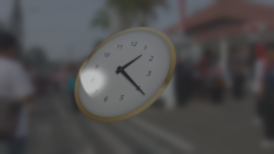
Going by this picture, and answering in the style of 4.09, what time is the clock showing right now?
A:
1.20
